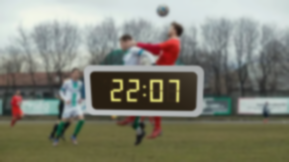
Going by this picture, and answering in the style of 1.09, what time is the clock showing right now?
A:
22.07
